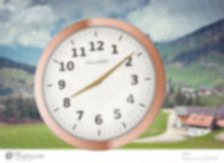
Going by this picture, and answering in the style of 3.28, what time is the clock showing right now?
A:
8.09
